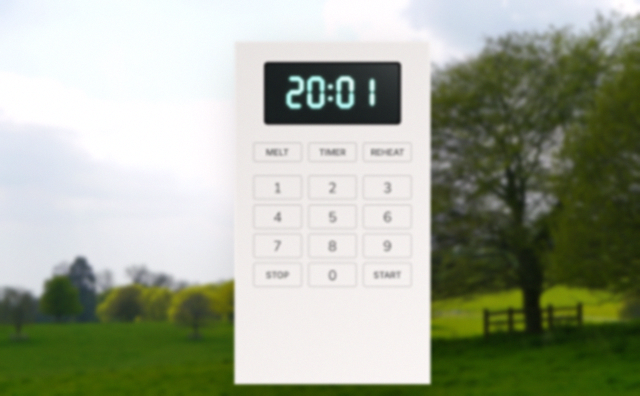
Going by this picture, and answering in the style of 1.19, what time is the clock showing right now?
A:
20.01
